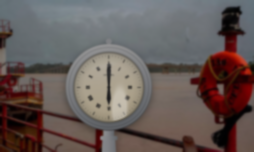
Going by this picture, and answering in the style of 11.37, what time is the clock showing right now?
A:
6.00
